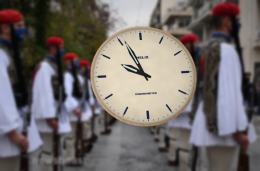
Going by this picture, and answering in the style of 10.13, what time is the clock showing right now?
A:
9.56
